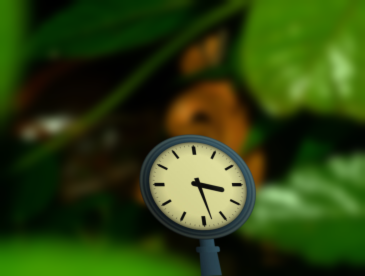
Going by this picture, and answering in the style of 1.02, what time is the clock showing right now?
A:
3.28
